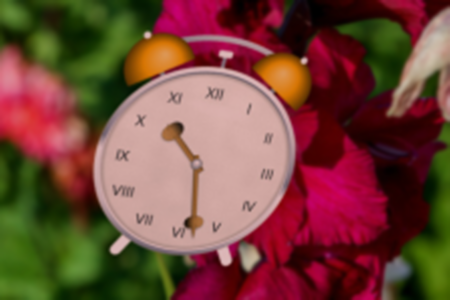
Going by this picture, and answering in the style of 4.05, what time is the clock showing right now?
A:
10.28
